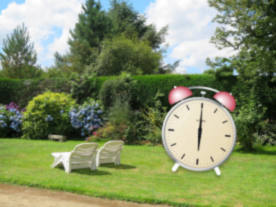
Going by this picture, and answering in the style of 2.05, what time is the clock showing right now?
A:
6.00
